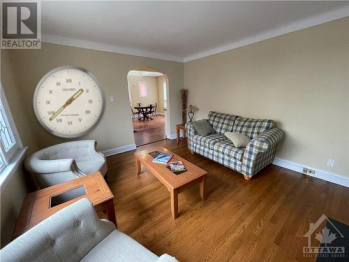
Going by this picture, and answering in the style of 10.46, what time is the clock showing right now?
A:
1.38
